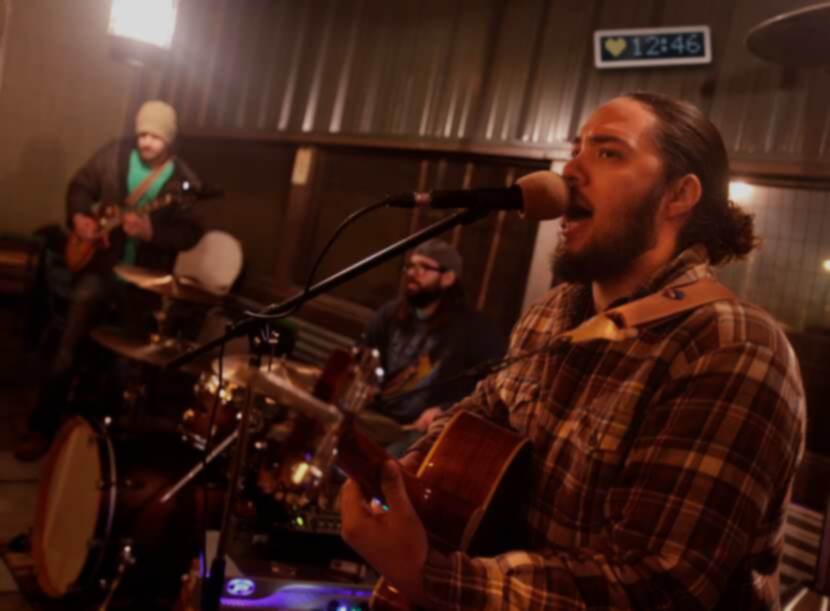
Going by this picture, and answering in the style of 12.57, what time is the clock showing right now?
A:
12.46
